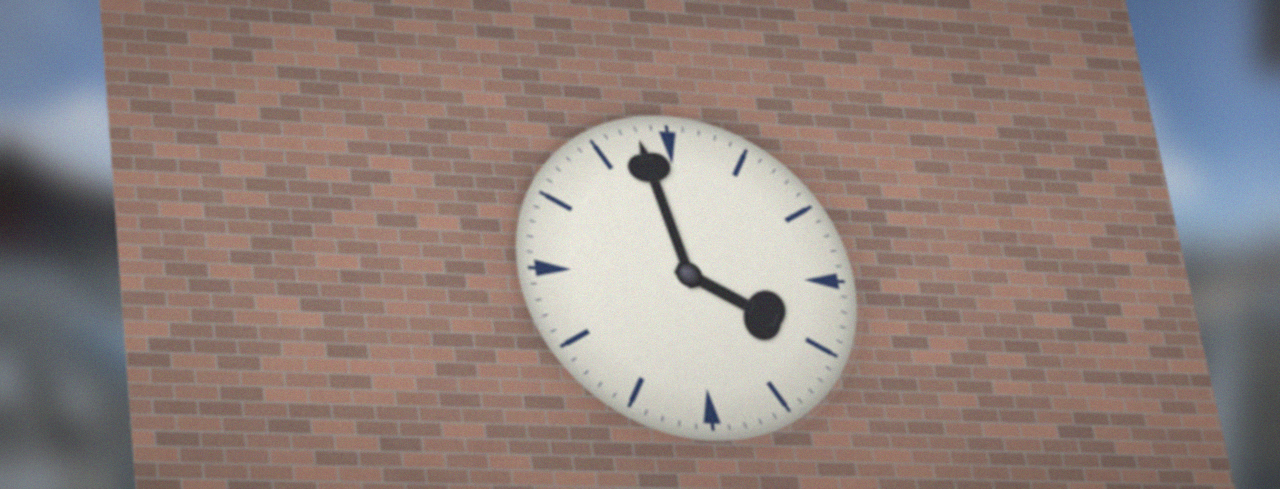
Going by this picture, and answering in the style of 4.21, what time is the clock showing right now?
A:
3.58
